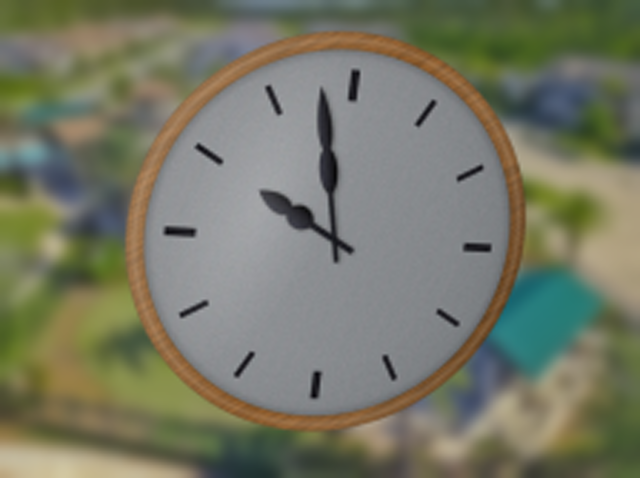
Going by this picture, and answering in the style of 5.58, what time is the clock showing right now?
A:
9.58
